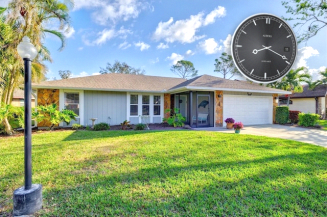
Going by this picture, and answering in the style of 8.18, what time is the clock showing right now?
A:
8.19
